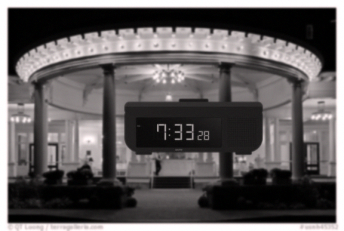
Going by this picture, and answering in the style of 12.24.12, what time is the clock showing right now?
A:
7.33.28
